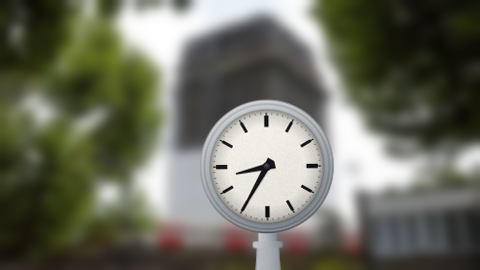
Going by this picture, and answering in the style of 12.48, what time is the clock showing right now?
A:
8.35
